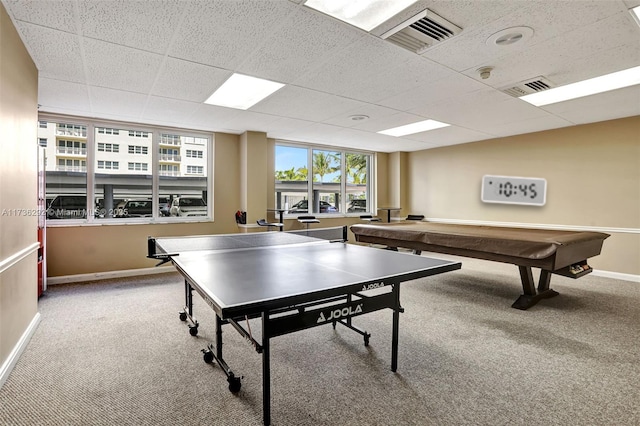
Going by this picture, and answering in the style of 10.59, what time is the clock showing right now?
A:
10.45
